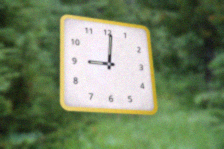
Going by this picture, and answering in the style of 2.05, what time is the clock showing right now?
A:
9.01
